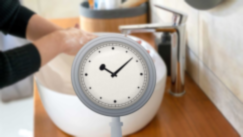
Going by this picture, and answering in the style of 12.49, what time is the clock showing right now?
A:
10.08
